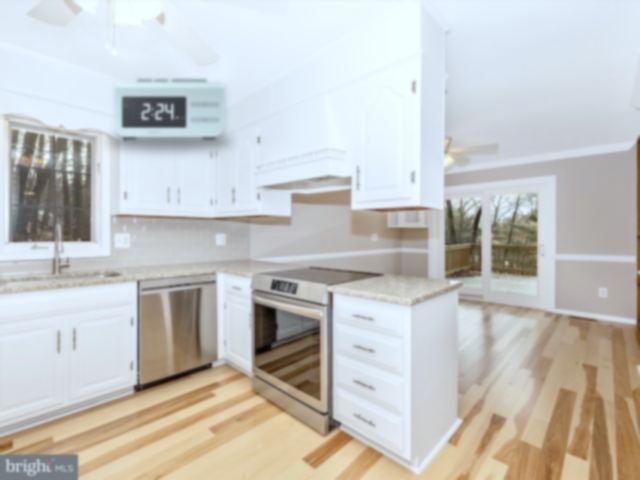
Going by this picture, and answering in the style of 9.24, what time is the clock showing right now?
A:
2.24
